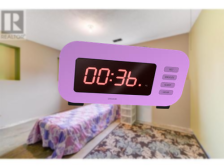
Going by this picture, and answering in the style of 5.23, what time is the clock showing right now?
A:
0.36
